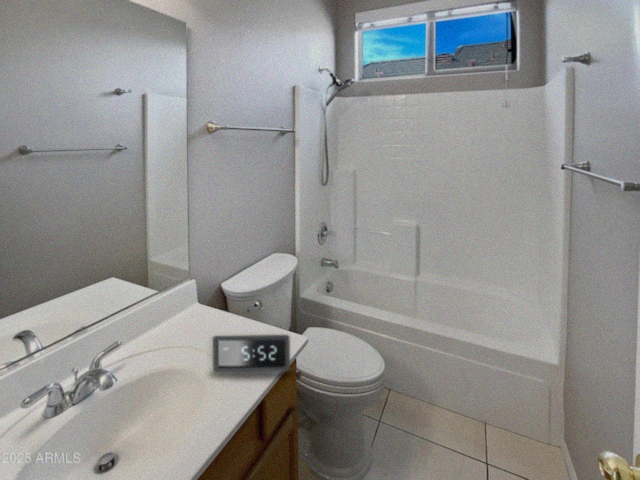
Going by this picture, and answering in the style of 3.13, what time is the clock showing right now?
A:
5.52
